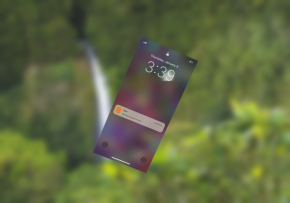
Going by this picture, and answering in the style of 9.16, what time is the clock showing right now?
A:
3.39
